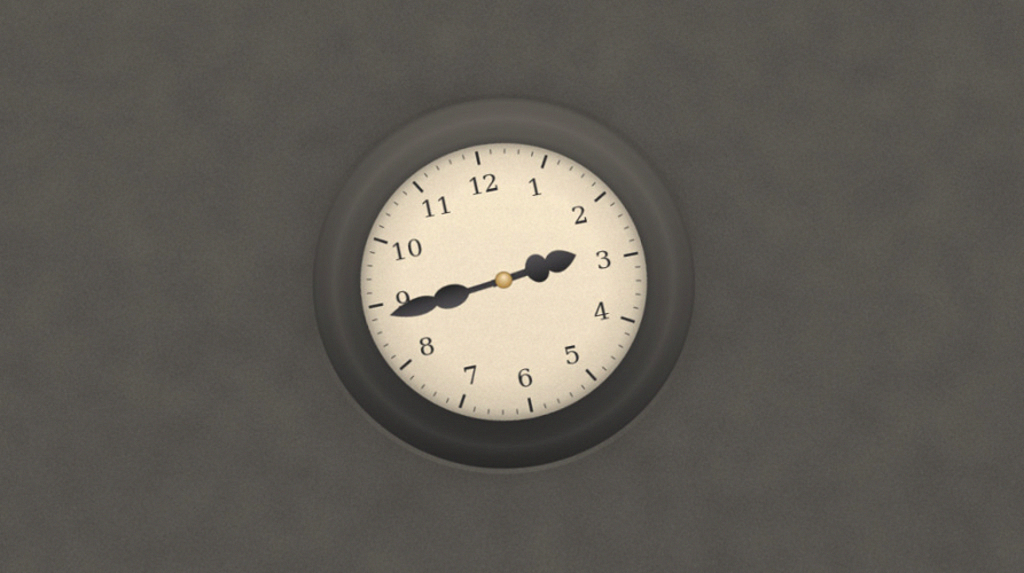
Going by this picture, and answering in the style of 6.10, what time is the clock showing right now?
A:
2.44
